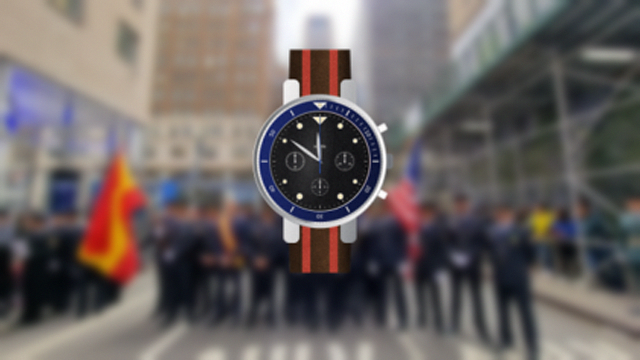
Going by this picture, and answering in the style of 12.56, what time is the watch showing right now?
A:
11.51
